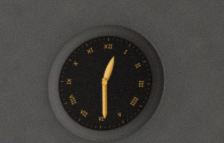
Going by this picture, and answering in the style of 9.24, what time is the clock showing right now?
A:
12.29
